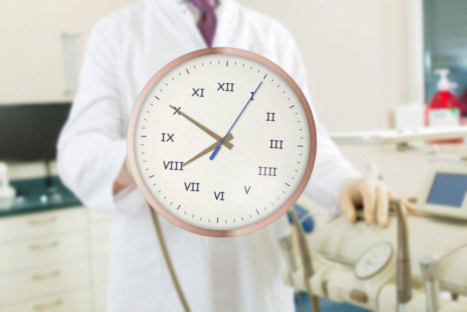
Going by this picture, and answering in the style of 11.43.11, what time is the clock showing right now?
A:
7.50.05
